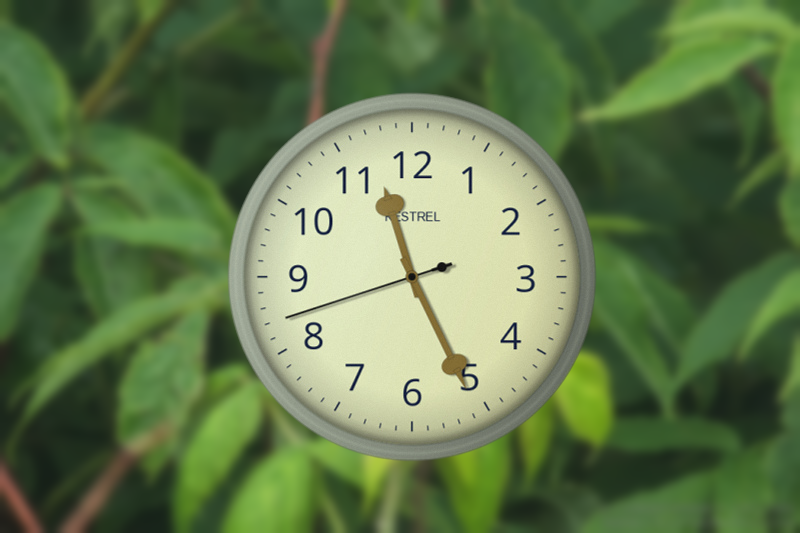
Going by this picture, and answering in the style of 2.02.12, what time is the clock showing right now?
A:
11.25.42
